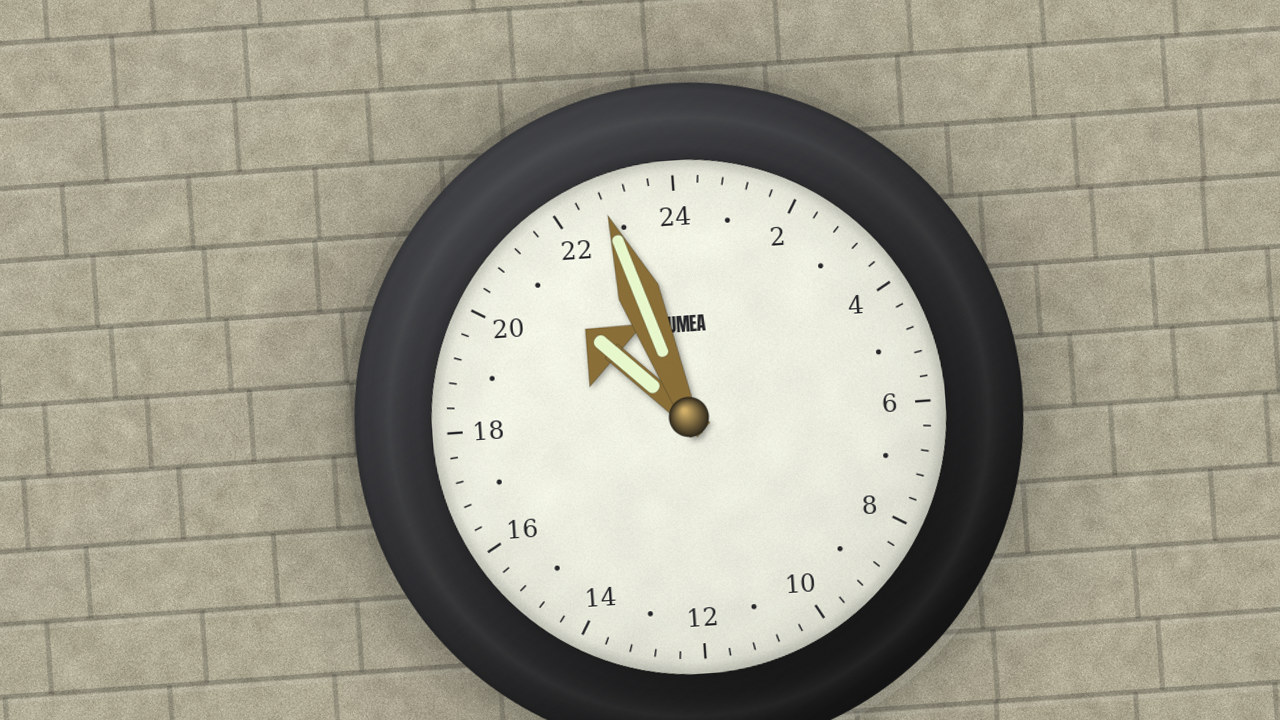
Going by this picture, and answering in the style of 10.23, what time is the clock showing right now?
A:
20.57
